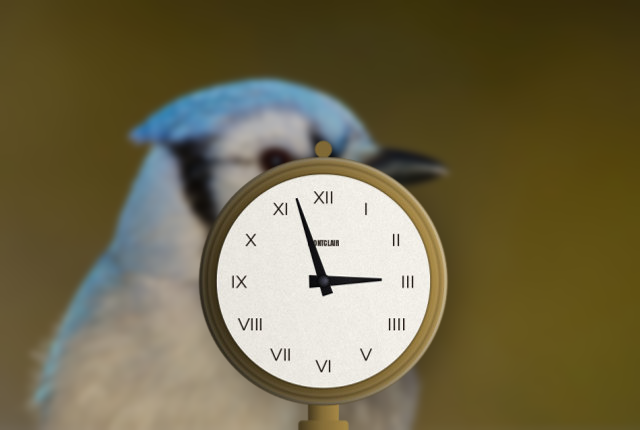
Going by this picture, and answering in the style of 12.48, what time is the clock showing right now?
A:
2.57
